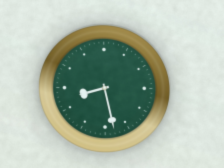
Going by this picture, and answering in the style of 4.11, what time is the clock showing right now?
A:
8.28
